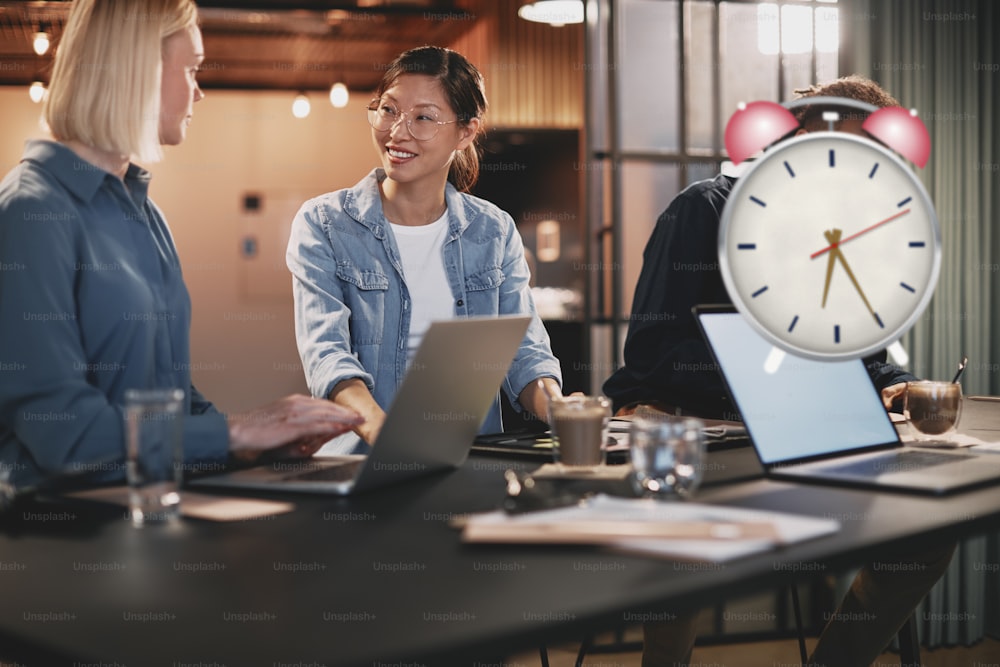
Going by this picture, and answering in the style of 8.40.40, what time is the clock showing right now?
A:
6.25.11
